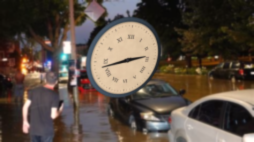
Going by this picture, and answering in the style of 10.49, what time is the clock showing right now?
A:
2.43
